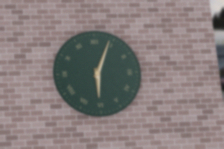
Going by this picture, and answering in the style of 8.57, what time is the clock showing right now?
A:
6.04
